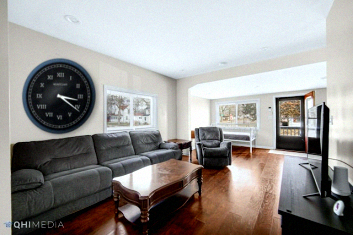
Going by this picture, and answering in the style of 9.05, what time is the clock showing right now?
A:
3.21
